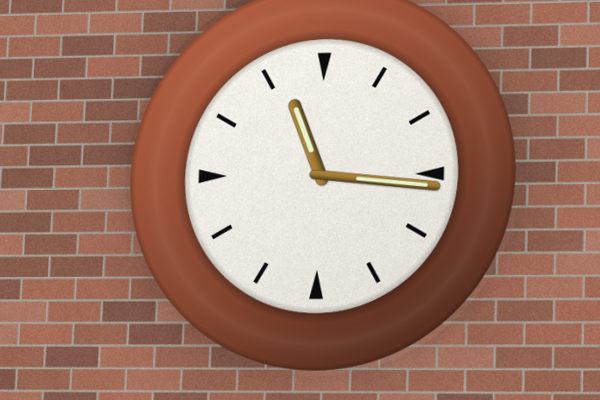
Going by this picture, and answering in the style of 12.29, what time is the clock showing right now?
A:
11.16
